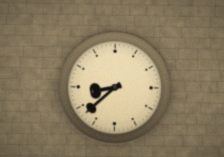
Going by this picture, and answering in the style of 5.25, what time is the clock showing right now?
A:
8.38
